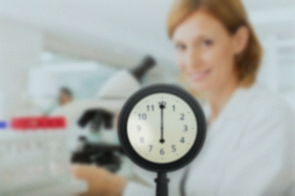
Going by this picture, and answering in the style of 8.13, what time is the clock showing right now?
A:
6.00
